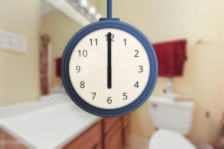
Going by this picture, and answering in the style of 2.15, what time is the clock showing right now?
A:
6.00
